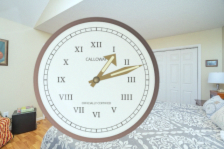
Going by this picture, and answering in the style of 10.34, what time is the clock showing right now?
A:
1.12
